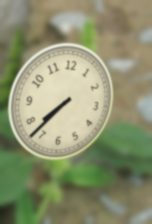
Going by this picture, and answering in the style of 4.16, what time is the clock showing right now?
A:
7.37
